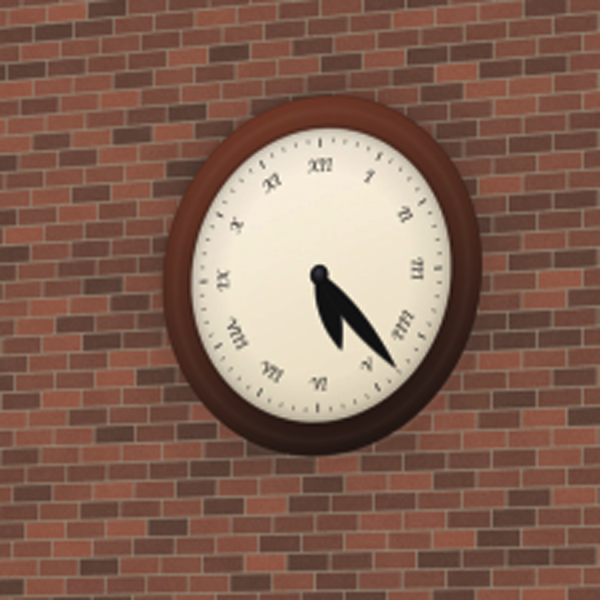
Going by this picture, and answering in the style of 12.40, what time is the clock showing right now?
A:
5.23
